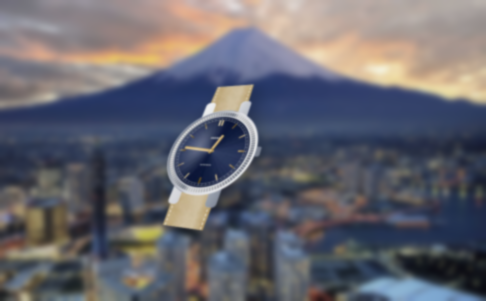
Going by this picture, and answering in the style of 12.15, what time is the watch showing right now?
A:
12.46
